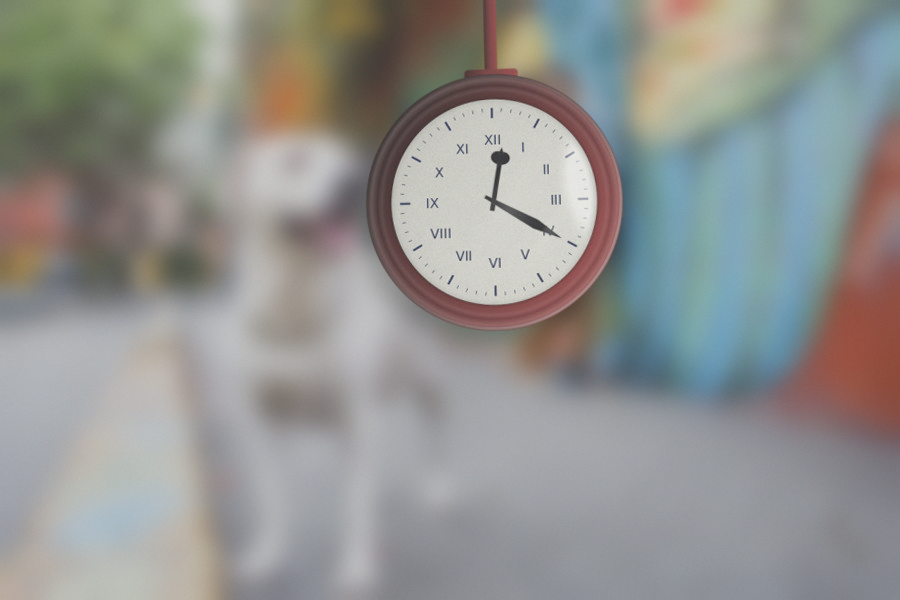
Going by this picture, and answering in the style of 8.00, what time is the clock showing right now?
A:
12.20
